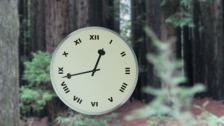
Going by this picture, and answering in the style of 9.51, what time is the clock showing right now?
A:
12.43
